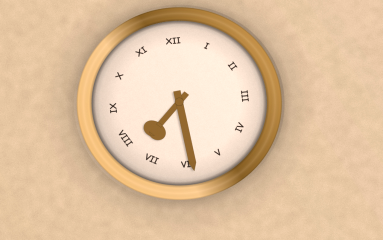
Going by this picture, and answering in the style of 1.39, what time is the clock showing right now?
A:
7.29
